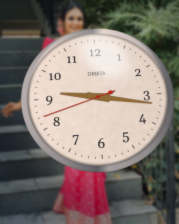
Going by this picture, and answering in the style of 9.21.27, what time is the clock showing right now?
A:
9.16.42
